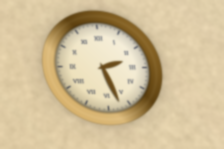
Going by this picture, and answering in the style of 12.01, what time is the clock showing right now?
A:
2.27
